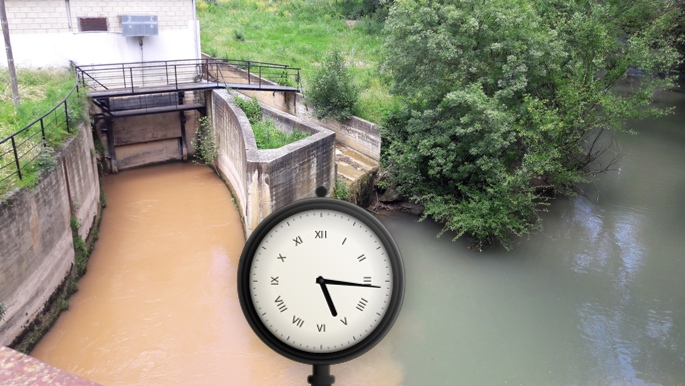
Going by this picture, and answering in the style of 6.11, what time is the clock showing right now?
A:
5.16
